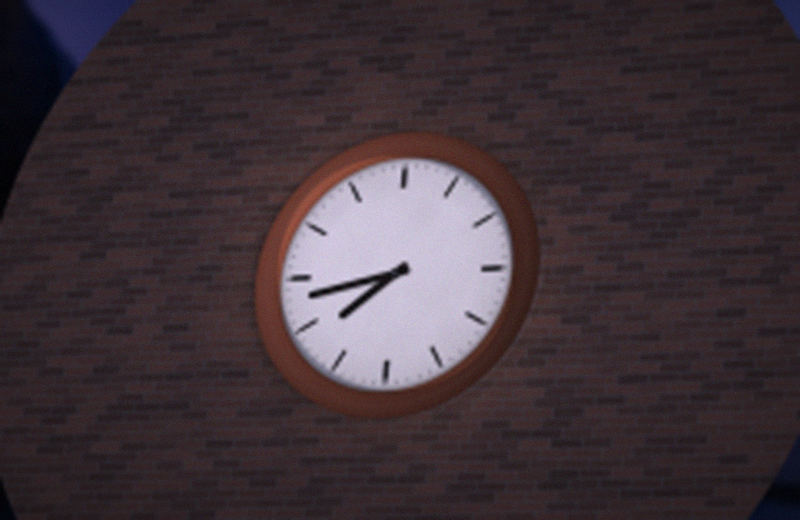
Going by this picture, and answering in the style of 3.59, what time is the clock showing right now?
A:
7.43
